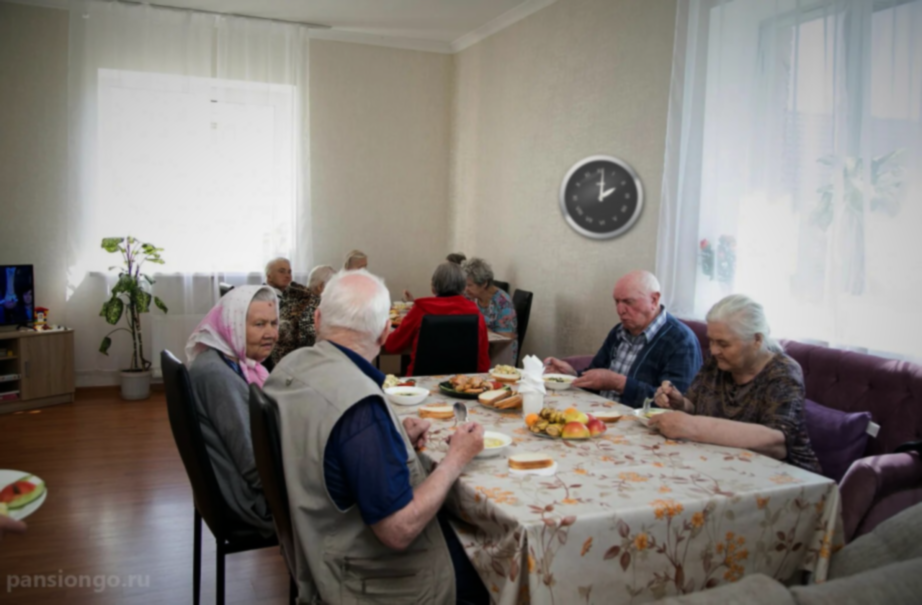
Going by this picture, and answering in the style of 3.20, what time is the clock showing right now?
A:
2.01
